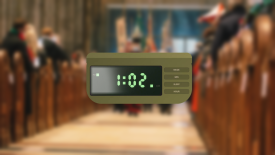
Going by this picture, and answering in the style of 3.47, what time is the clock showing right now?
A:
1.02
